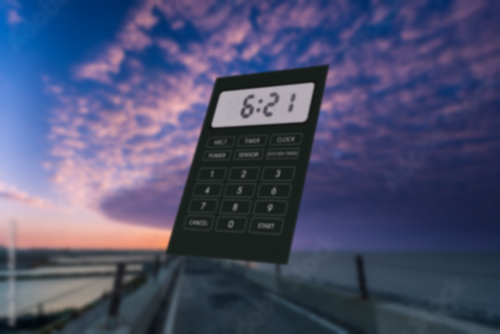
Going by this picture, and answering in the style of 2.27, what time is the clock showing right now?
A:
6.21
